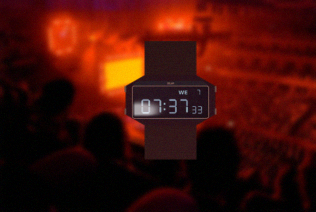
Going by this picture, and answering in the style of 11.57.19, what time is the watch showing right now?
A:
7.37.33
